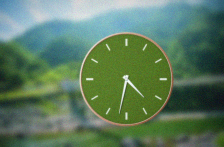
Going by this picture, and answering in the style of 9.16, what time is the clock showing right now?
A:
4.32
